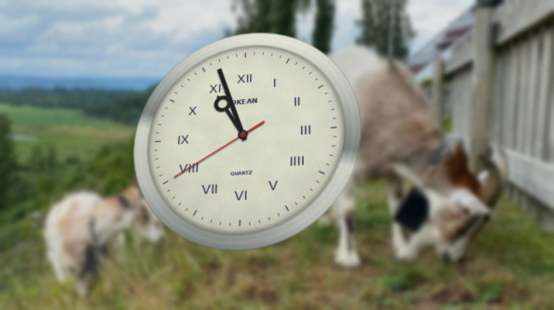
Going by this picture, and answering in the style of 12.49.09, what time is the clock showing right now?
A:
10.56.40
